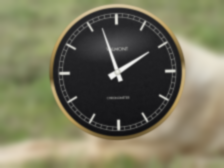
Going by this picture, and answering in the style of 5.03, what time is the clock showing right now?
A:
1.57
